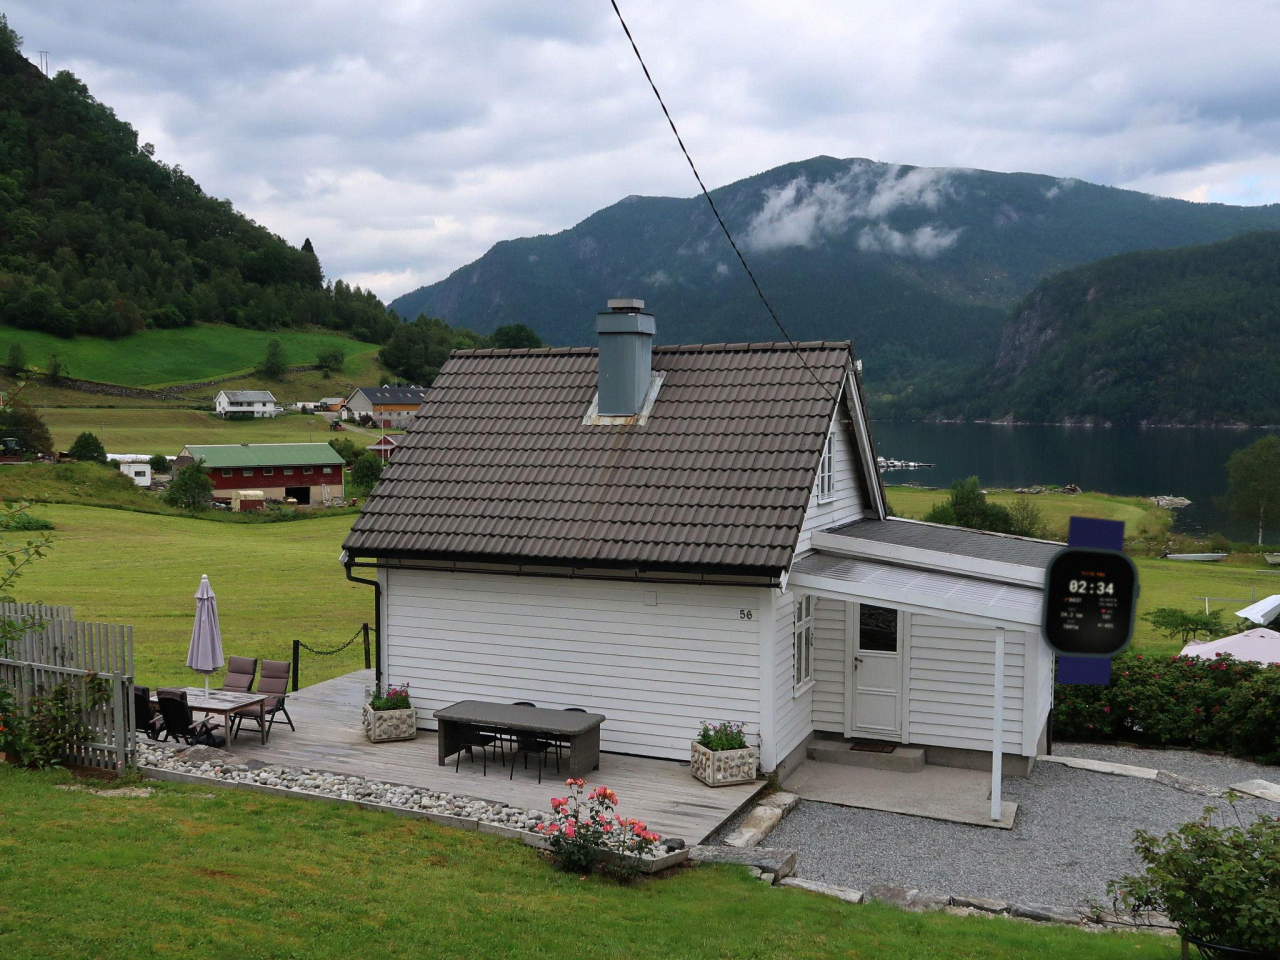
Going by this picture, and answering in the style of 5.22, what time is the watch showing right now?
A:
2.34
